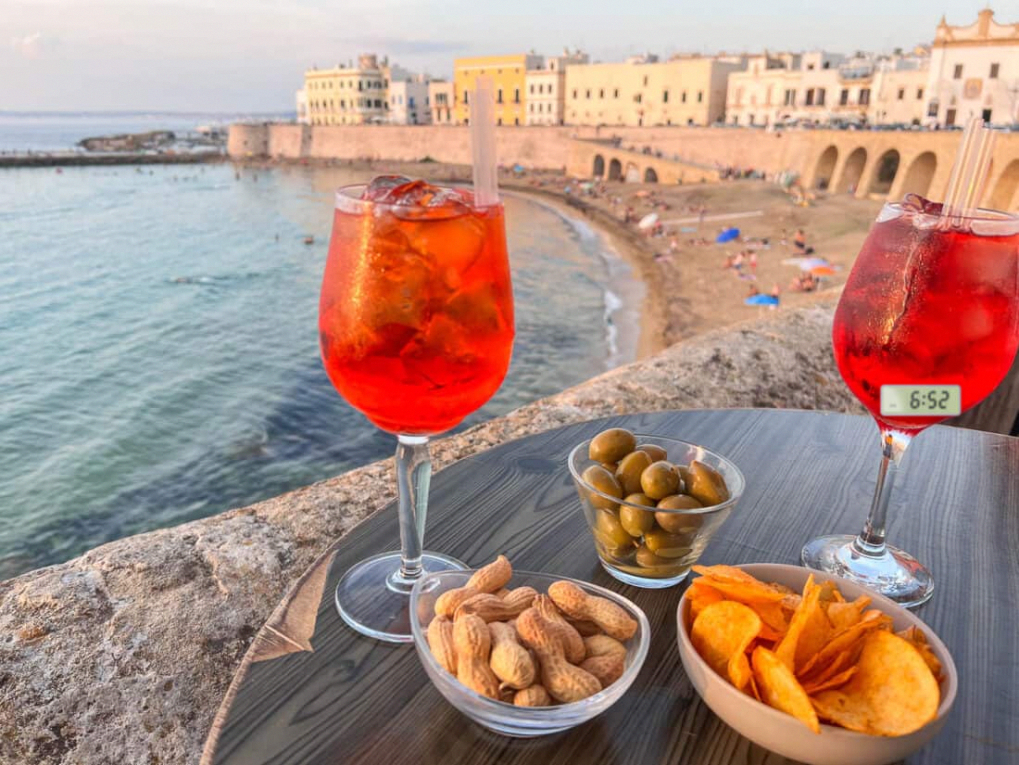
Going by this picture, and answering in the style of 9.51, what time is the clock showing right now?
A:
6.52
